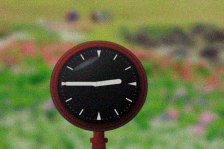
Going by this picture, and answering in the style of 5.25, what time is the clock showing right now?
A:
2.45
